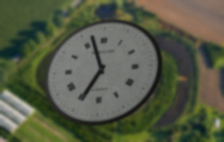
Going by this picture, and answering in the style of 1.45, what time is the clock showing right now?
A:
6.57
